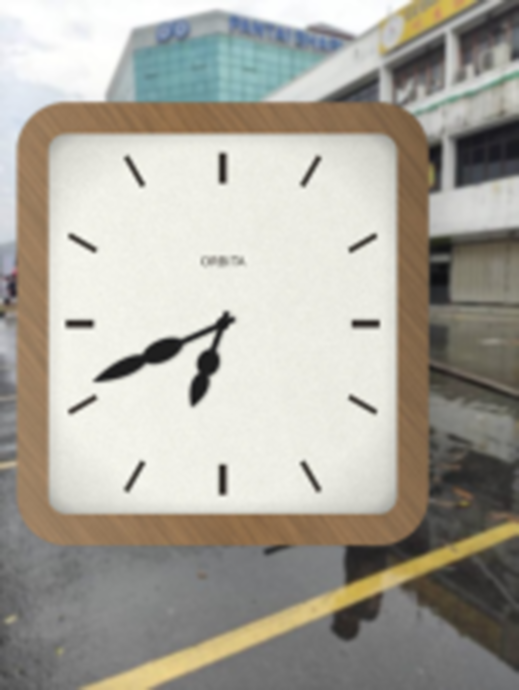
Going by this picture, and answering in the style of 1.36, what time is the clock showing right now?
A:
6.41
